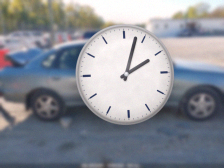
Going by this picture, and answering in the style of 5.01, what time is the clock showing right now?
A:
2.03
